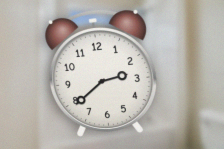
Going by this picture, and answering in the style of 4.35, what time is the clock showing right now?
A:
2.39
